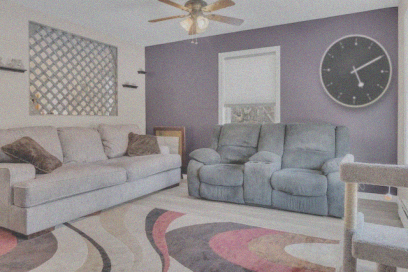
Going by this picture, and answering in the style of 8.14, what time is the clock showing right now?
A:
5.10
